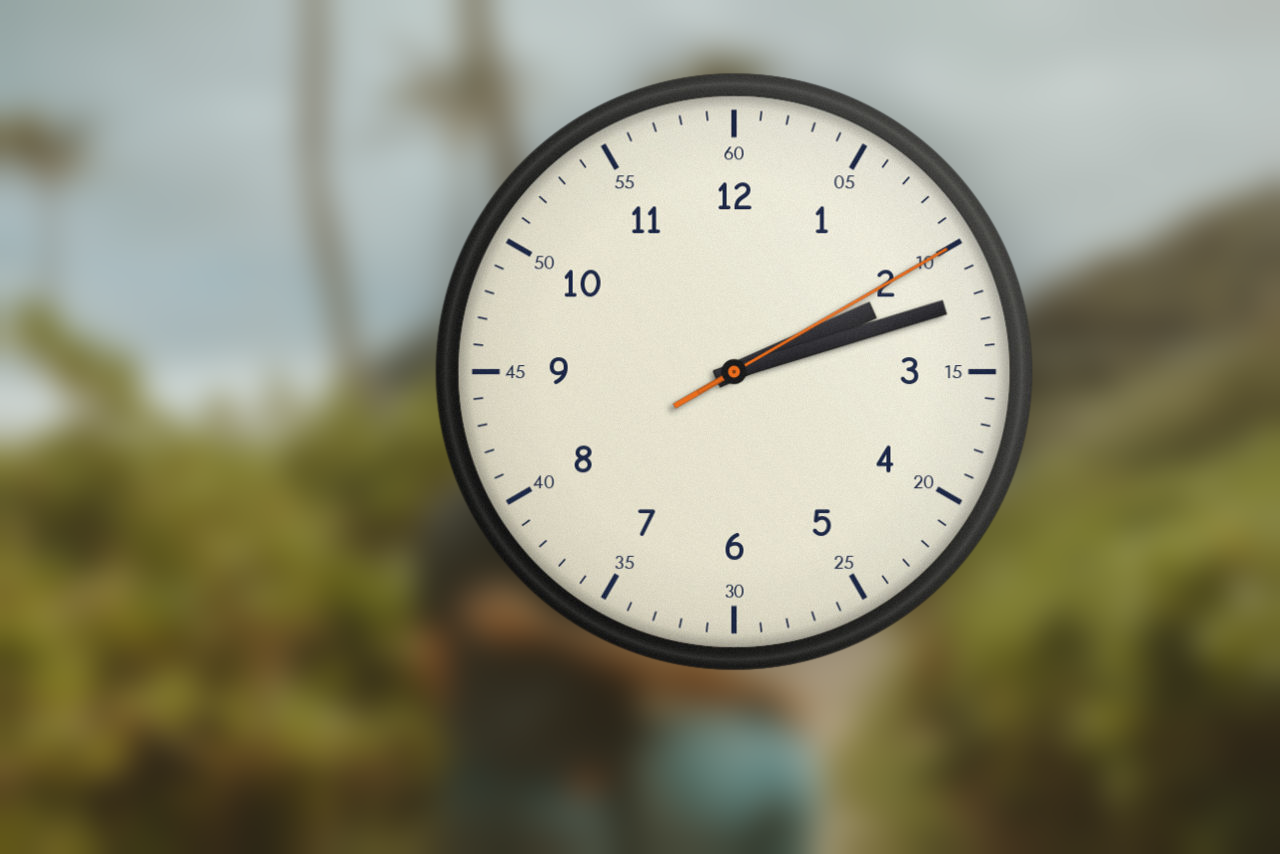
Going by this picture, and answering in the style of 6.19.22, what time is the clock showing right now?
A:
2.12.10
